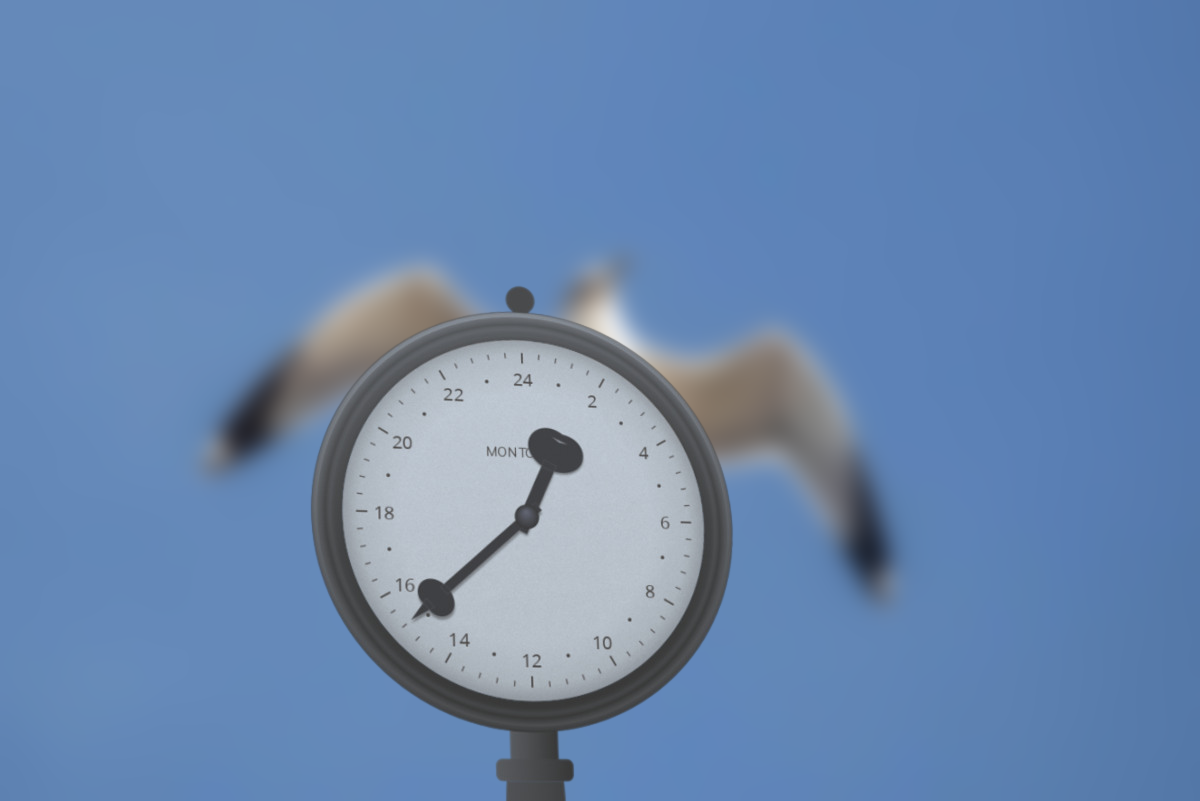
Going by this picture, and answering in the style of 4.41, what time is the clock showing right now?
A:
1.38
